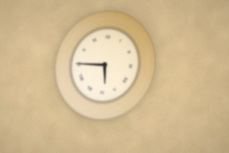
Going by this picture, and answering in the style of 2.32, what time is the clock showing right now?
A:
5.45
